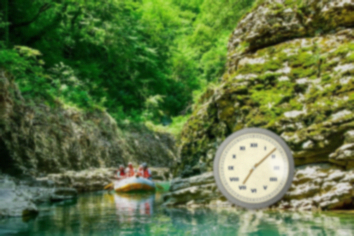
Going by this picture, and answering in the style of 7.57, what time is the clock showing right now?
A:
7.08
